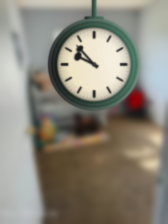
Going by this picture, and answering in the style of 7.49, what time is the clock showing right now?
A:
9.53
